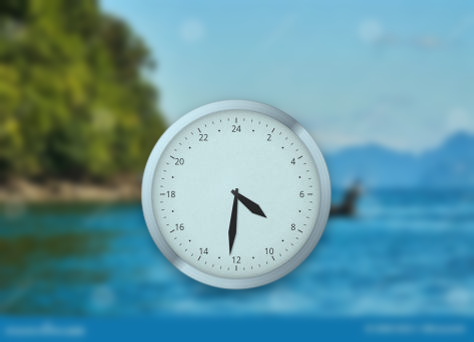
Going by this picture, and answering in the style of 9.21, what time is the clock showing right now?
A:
8.31
